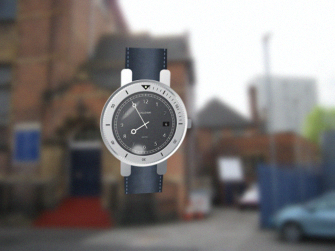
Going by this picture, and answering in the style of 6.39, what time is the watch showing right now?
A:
7.55
